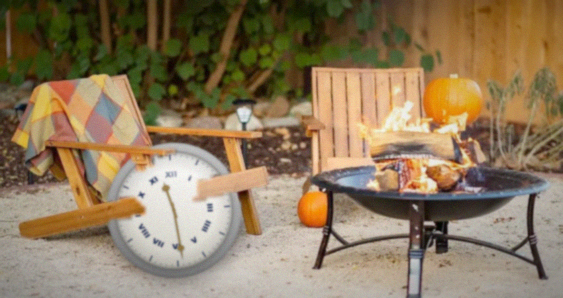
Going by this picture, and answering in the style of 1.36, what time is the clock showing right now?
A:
11.29
